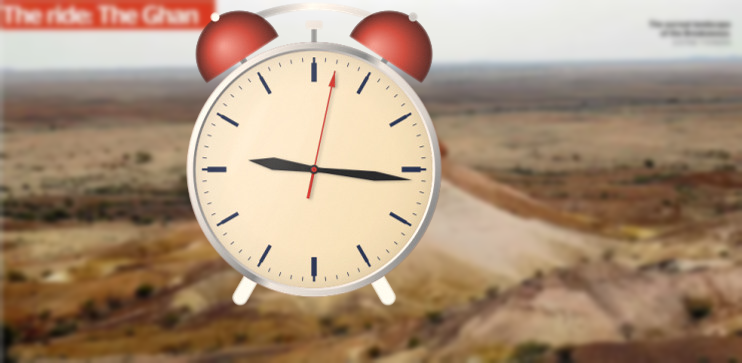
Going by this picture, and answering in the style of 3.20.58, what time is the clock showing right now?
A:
9.16.02
